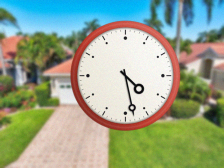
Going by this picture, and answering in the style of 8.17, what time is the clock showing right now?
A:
4.28
